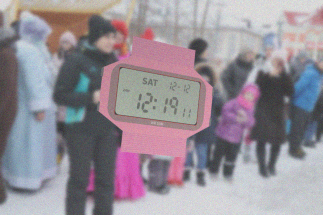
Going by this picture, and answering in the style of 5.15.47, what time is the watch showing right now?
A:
12.19.11
